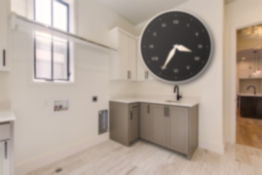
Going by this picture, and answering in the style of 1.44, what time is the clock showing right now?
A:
3.35
